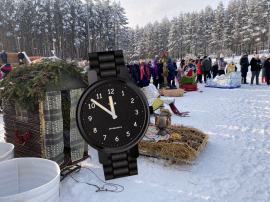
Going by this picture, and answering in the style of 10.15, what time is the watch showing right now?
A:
11.52
